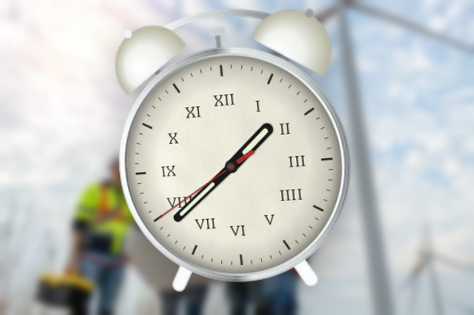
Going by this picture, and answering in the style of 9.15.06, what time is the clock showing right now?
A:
1.38.40
